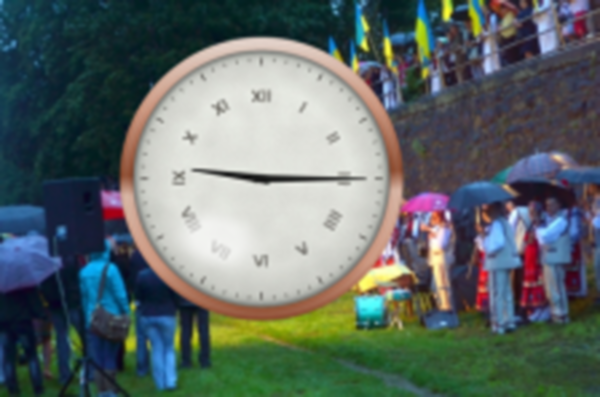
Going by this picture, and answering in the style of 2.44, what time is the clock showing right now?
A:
9.15
